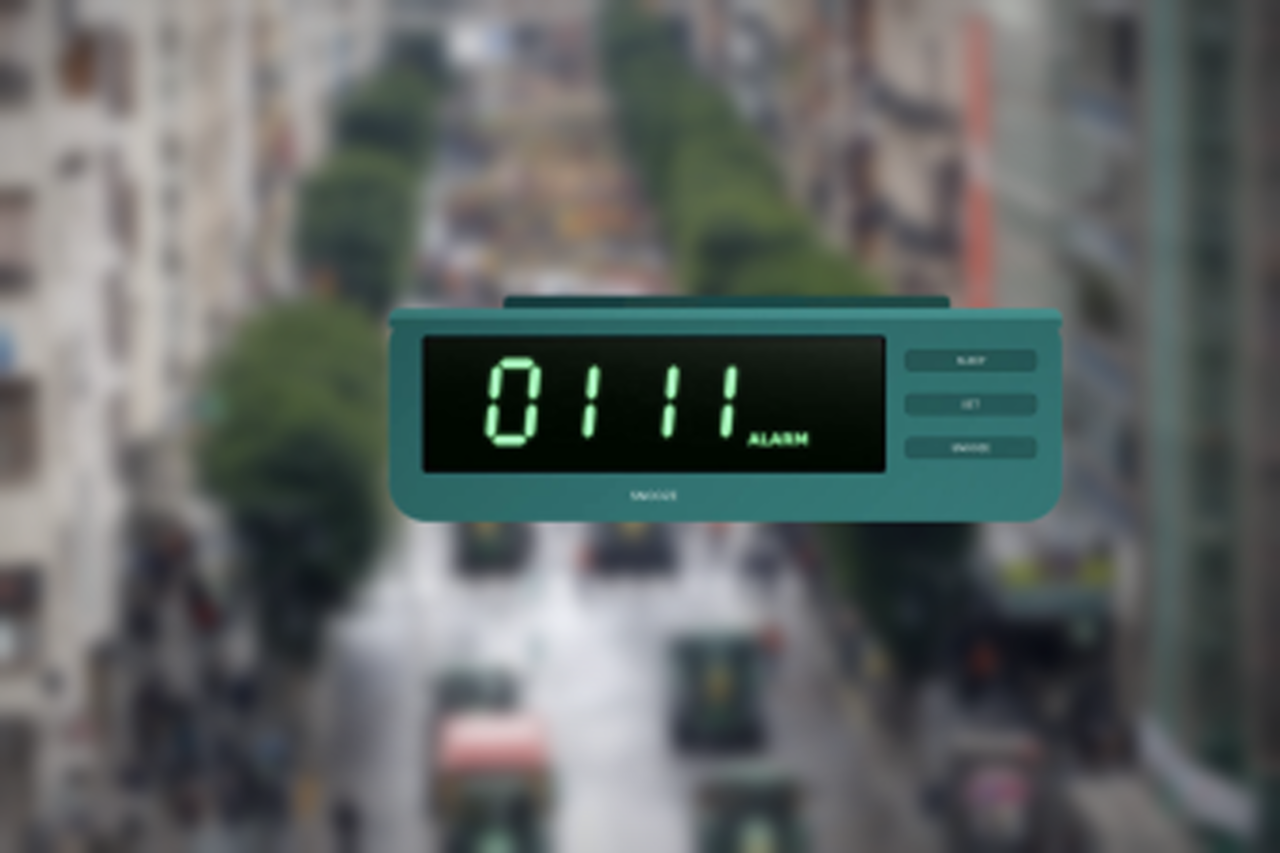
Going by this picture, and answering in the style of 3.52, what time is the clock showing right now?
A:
1.11
